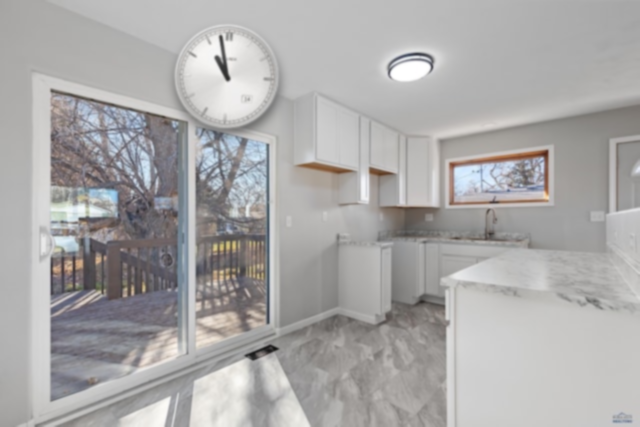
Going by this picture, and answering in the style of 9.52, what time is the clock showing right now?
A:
10.58
